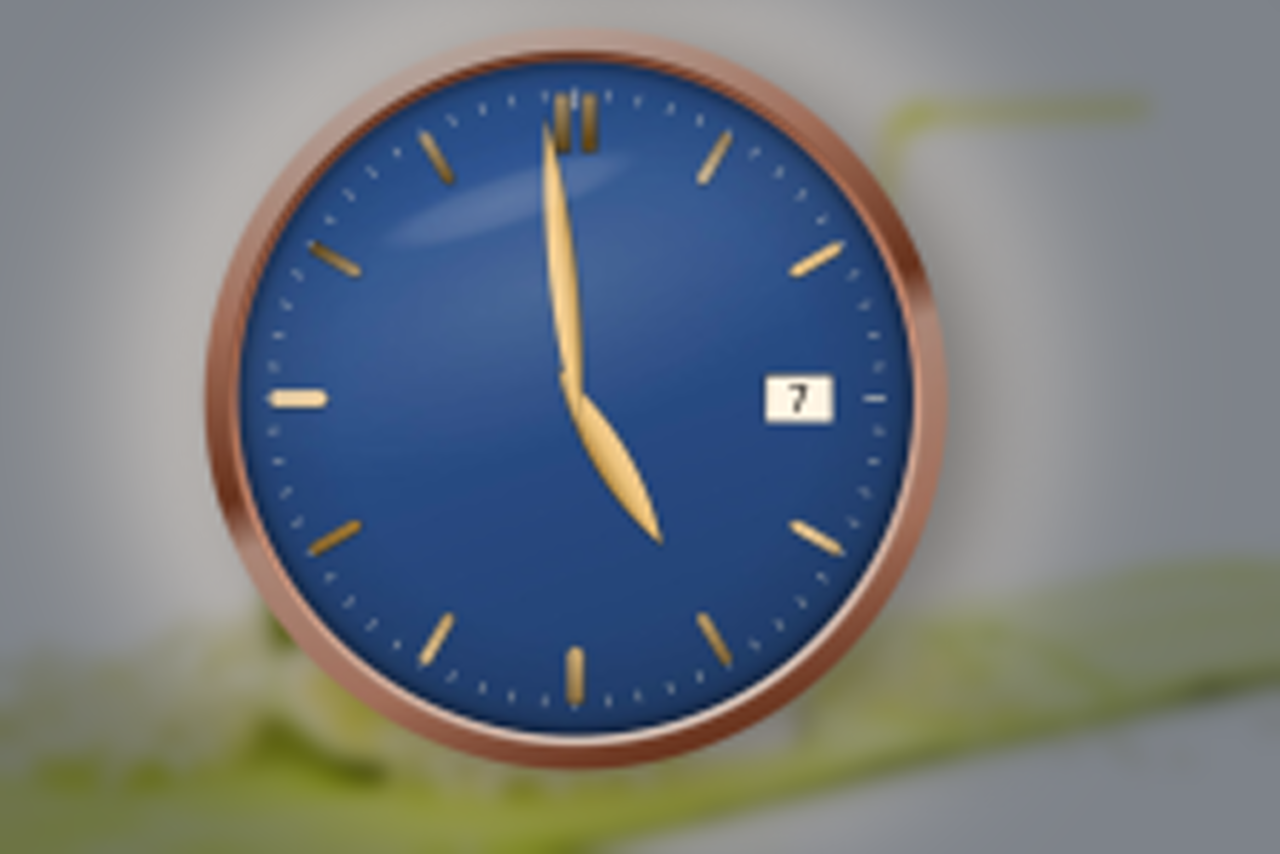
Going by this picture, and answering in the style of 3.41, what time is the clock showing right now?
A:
4.59
